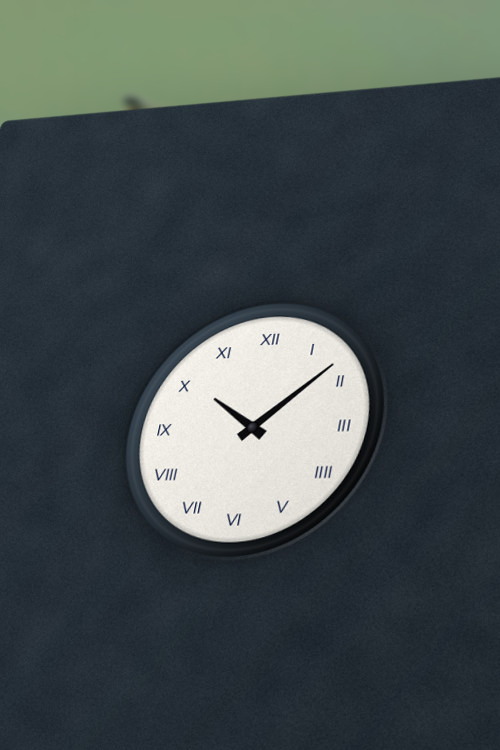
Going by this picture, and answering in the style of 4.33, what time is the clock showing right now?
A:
10.08
